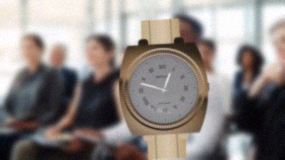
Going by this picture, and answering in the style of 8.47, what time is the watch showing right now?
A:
12.48
